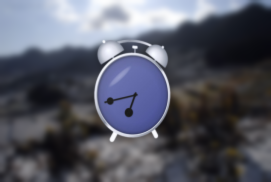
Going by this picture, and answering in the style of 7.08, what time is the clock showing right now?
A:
6.43
